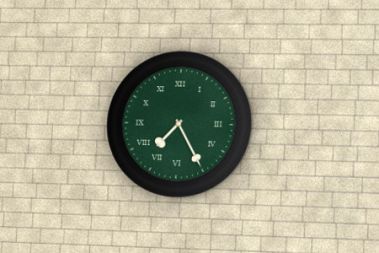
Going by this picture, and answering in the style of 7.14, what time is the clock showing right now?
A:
7.25
